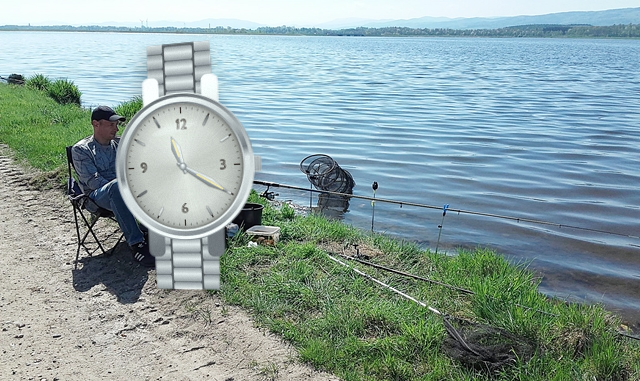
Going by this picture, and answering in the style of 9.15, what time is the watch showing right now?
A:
11.20
